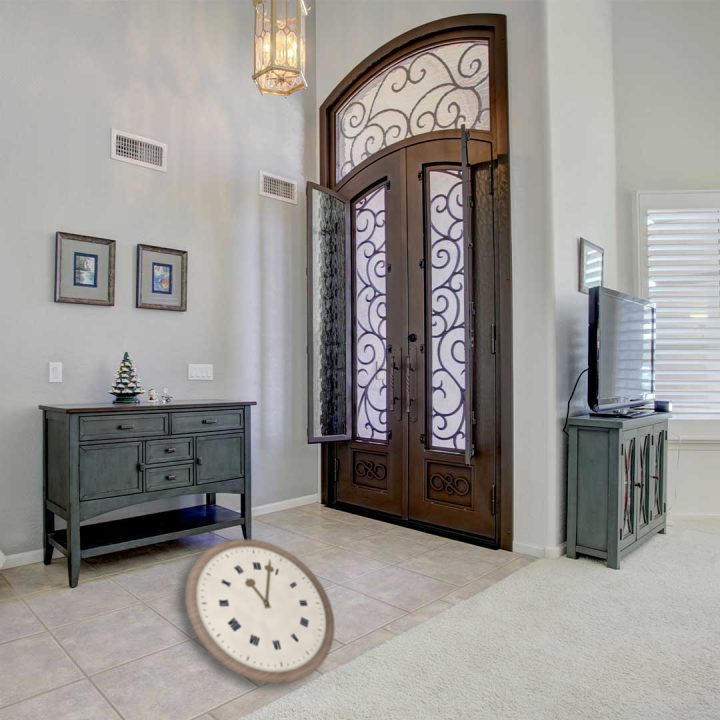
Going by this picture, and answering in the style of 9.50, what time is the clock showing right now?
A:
11.03
